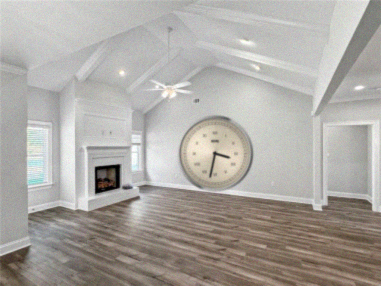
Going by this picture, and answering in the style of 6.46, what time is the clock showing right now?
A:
3.32
